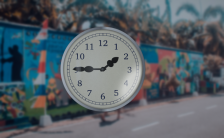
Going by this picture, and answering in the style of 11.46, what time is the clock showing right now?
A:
1.45
